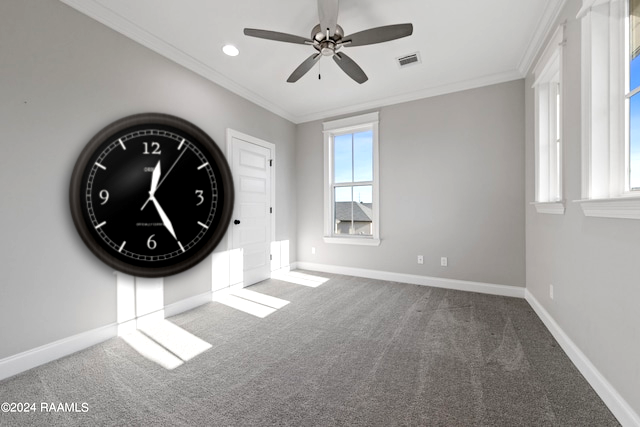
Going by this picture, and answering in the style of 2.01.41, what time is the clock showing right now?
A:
12.25.06
